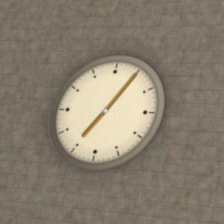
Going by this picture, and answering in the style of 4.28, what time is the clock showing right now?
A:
7.05
